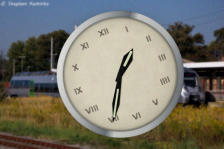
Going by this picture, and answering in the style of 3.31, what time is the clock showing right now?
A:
1.35
